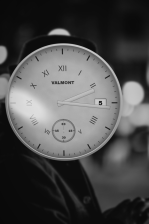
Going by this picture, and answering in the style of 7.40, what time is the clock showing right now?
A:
2.16
